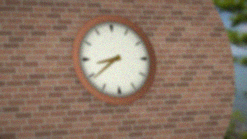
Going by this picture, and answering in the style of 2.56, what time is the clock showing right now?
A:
8.39
